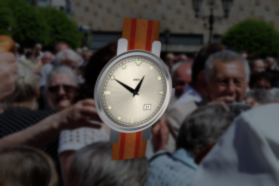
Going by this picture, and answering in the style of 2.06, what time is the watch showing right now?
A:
12.50
